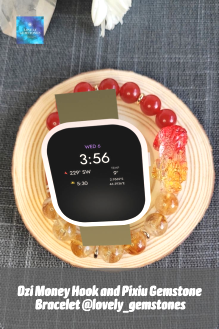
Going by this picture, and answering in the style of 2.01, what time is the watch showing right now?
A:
3.56
